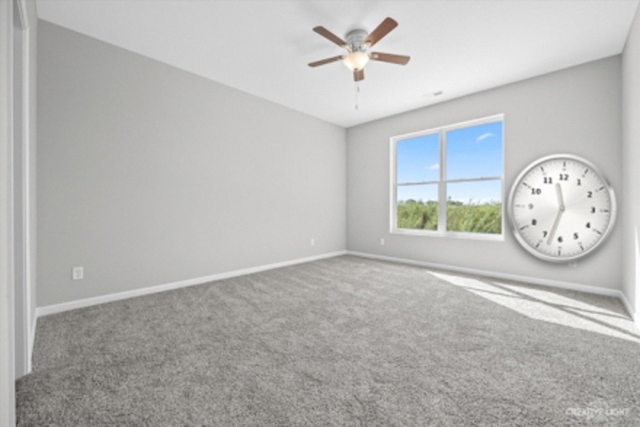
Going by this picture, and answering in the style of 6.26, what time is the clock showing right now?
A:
11.33
